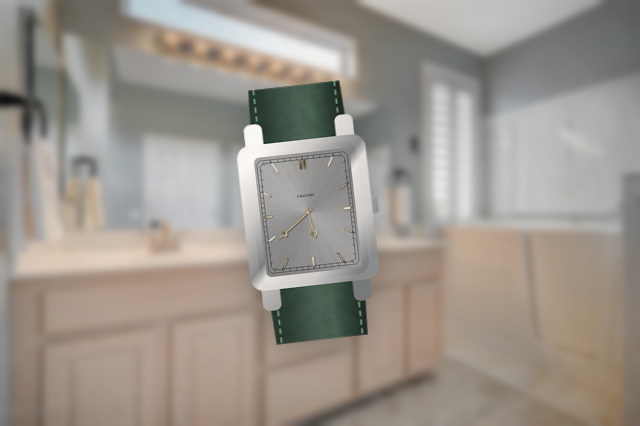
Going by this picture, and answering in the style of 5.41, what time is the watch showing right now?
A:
5.39
